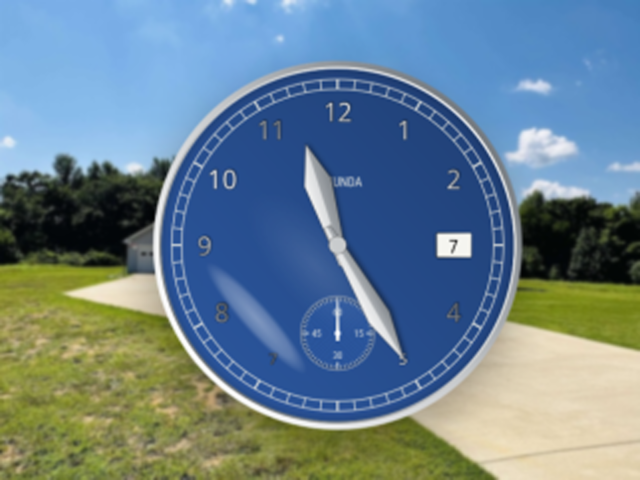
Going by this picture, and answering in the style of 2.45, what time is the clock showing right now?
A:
11.25
